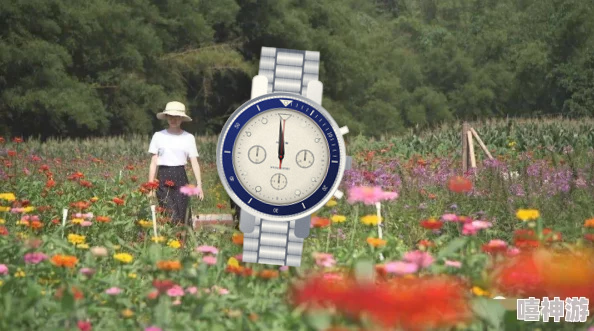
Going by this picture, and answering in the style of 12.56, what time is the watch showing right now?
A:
11.59
